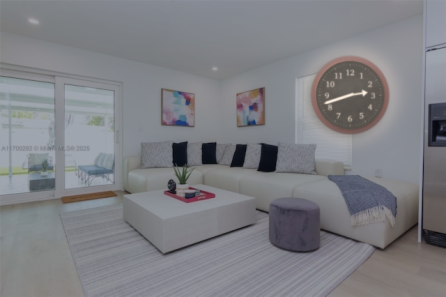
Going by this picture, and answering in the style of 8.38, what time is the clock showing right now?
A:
2.42
